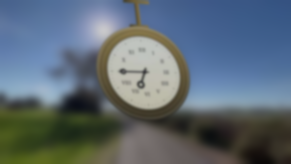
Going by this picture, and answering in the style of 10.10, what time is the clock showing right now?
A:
6.45
